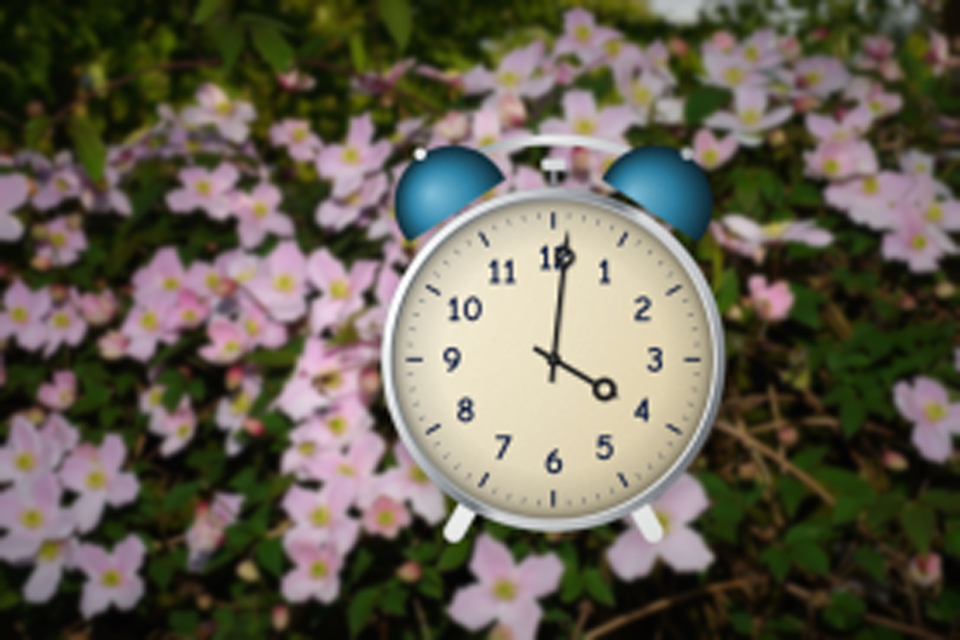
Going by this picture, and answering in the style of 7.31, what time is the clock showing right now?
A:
4.01
